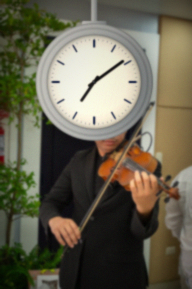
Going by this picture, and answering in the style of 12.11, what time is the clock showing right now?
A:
7.09
